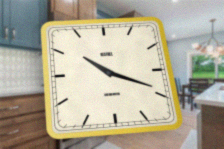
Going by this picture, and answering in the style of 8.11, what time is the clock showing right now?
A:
10.19
